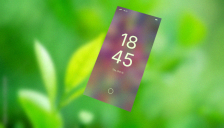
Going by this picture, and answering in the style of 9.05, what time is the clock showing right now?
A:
18.45
